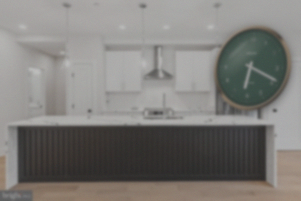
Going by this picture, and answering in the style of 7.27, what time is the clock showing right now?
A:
6.19
